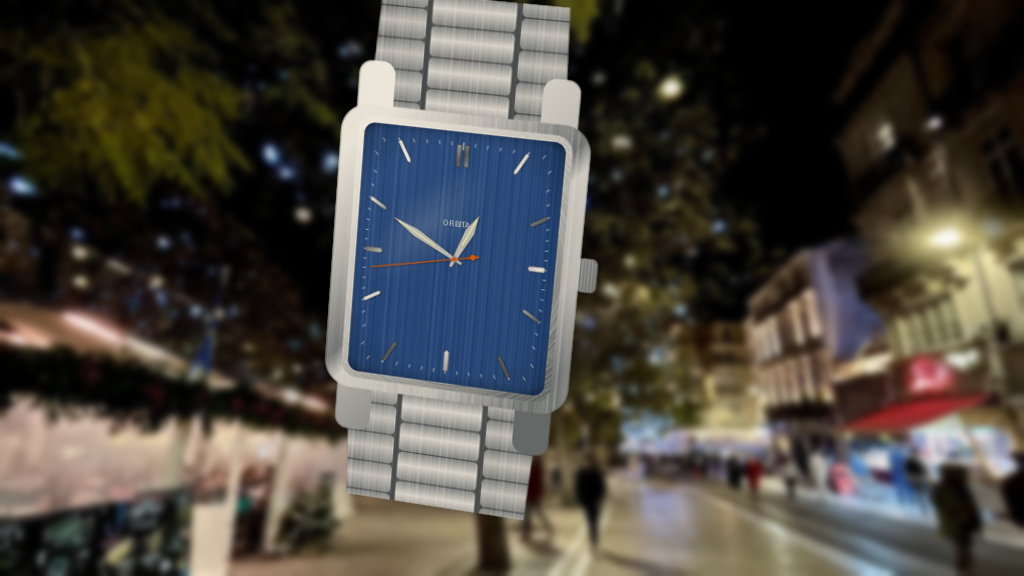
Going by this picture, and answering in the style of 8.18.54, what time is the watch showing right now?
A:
12.49.43
